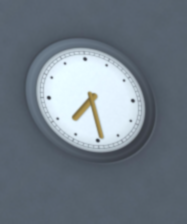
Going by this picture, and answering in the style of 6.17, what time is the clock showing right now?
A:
7.29
